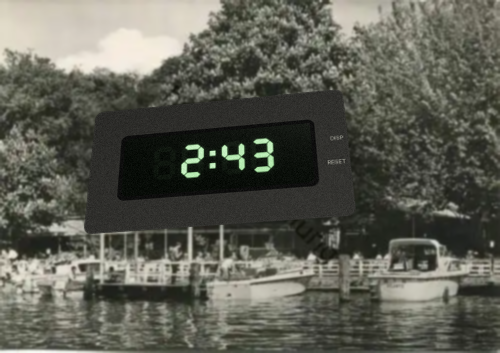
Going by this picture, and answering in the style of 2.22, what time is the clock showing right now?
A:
2.43
